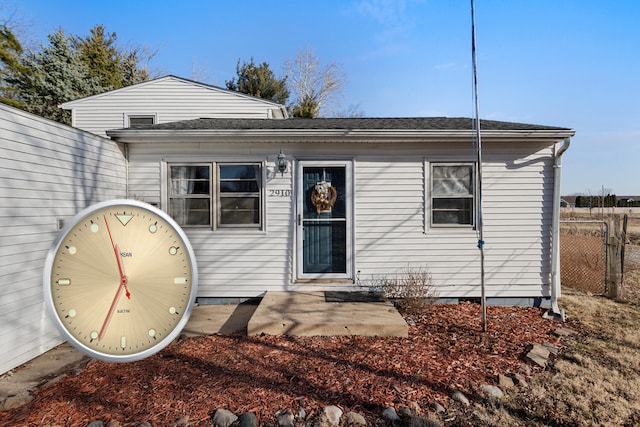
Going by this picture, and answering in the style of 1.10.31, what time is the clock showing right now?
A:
11.33.57
